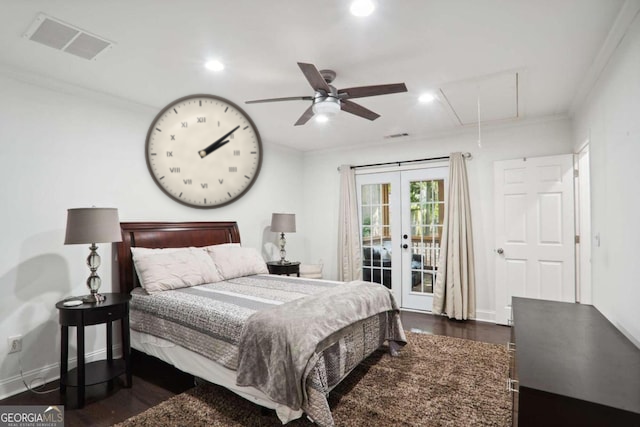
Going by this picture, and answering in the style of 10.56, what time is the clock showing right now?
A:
2.09
